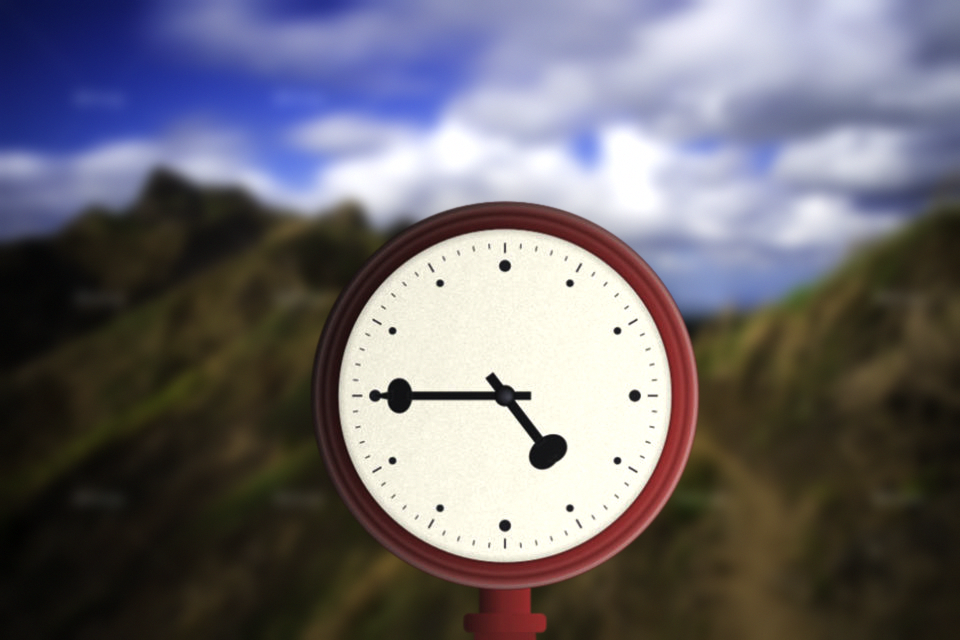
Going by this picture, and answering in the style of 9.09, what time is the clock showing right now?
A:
4.45
